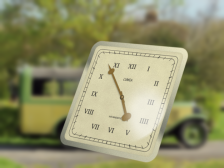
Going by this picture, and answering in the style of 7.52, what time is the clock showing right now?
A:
4.53
